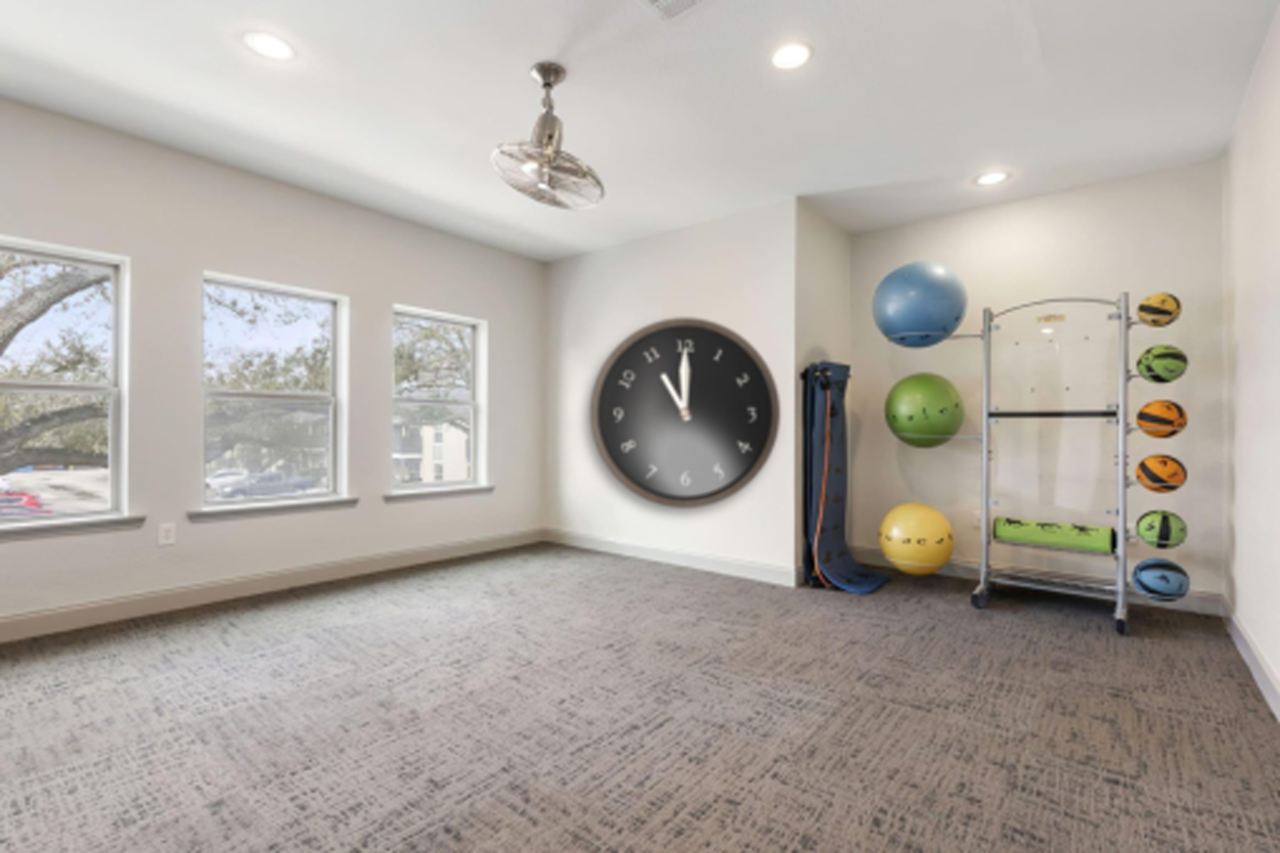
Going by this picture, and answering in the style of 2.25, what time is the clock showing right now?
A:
11.00
